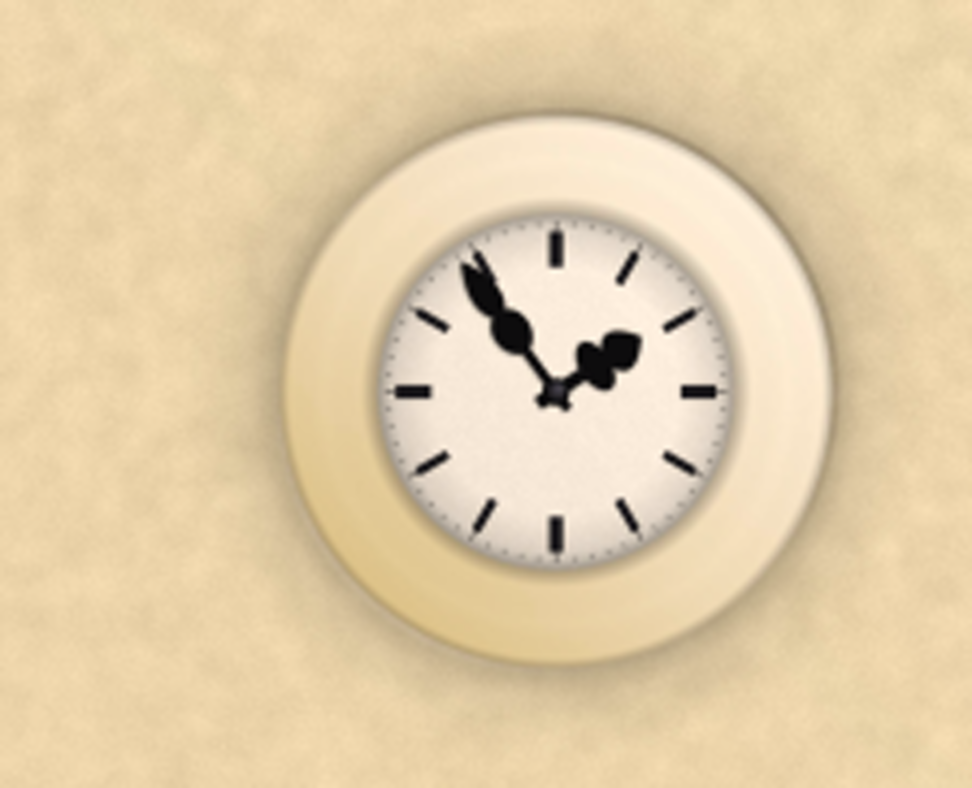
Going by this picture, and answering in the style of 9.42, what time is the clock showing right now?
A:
1.54
